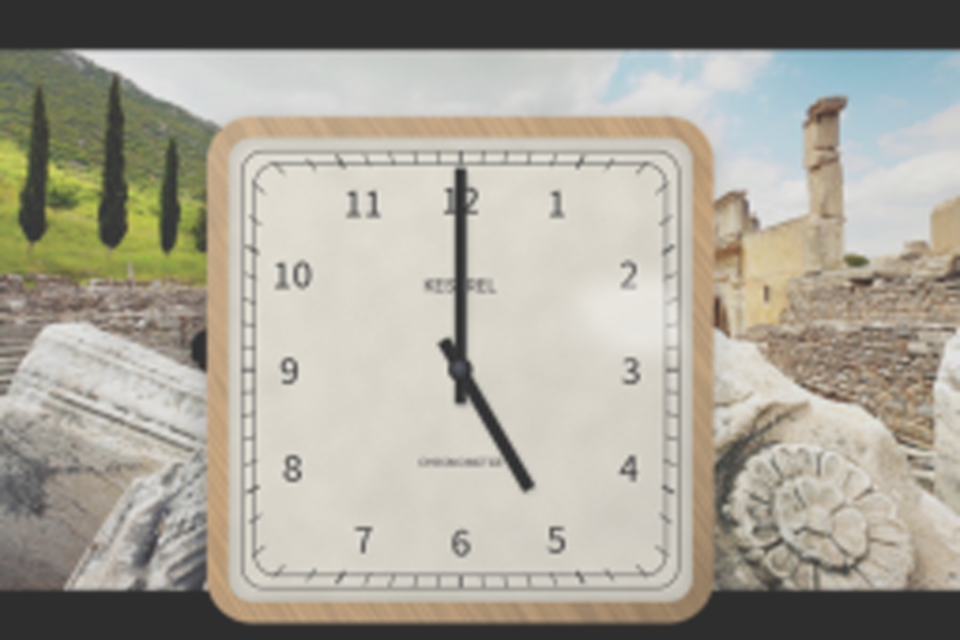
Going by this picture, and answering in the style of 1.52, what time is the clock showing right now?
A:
5.00
